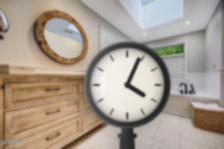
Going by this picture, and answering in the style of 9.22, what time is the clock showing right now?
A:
4.04
